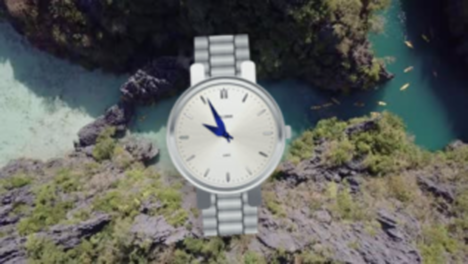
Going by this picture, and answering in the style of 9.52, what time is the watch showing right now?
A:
9.56
